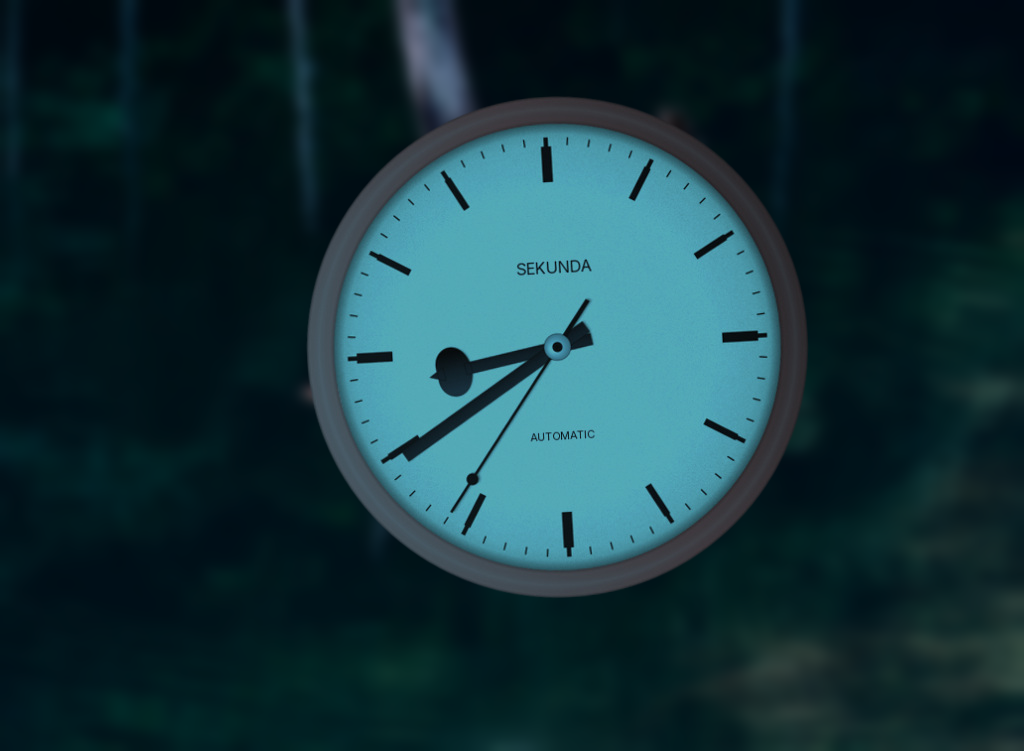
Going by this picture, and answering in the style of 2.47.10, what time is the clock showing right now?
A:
8.39.36
